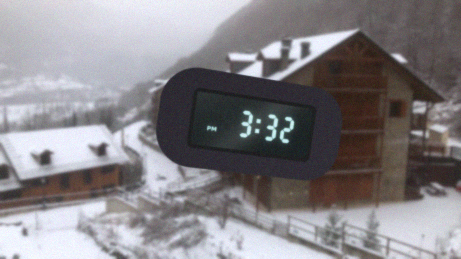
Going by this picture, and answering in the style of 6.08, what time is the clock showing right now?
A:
3.32
